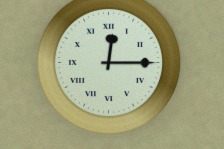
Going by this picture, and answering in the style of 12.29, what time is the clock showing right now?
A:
12.15
